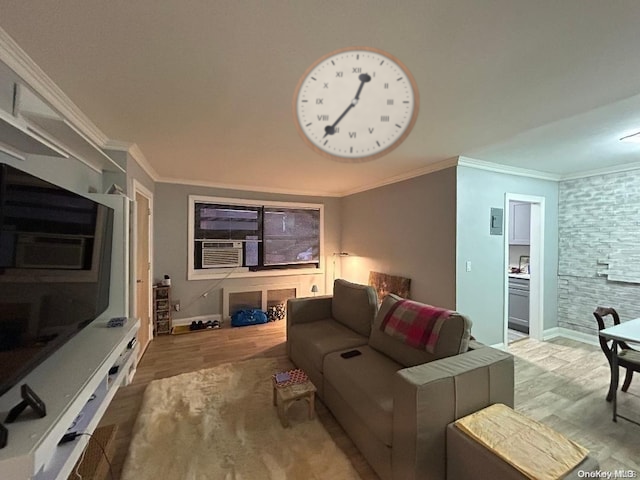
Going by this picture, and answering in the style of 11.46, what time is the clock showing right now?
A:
12.36
